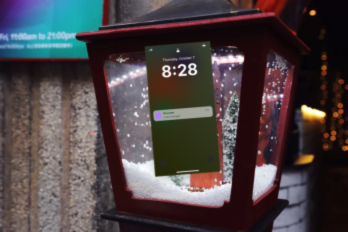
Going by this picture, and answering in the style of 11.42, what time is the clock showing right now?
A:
8.28
